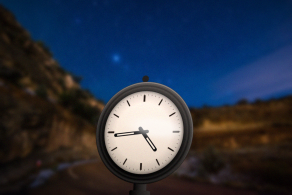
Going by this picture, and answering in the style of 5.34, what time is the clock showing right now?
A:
4.44
